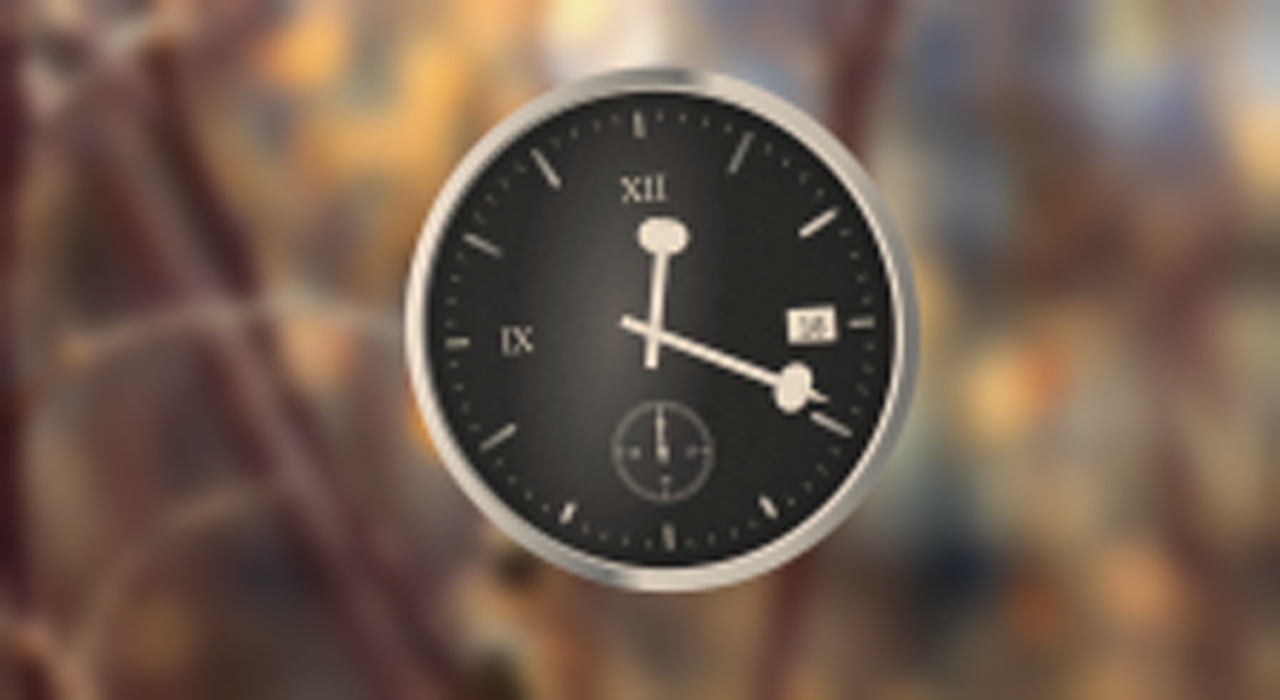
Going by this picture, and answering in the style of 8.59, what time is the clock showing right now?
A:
12.19
